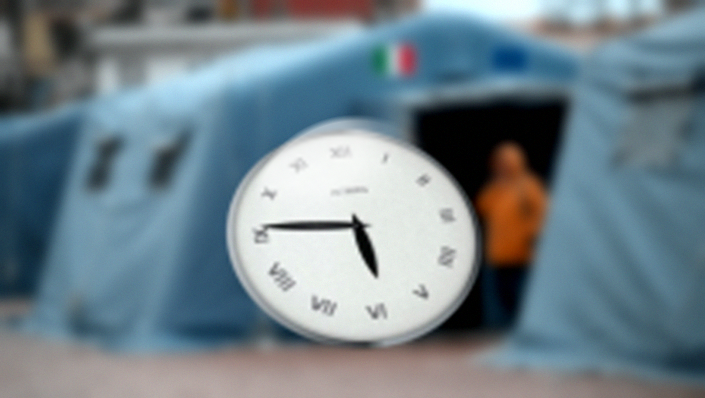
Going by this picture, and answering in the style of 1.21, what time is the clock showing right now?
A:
5.46
